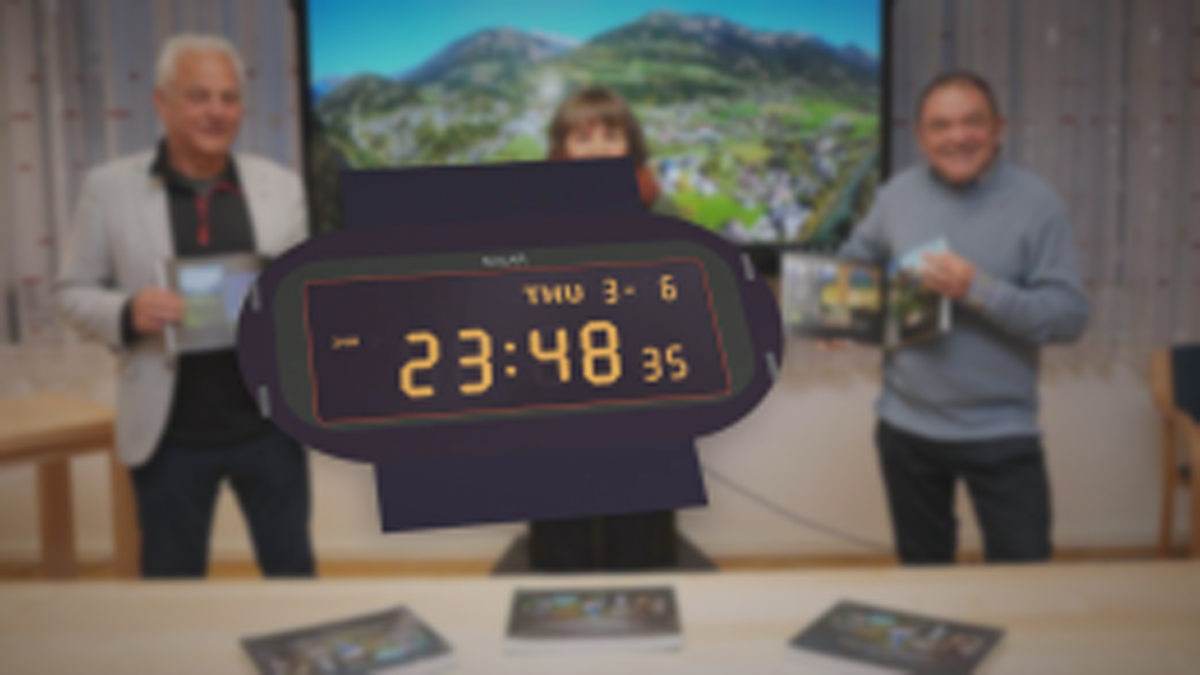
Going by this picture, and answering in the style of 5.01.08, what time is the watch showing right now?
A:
23.48.35
